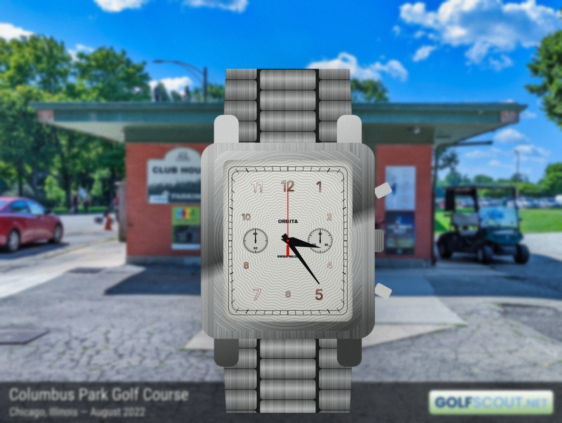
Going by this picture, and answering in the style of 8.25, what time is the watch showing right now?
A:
3.24
